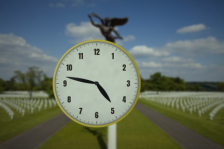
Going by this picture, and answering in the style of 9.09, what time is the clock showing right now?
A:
4.47
